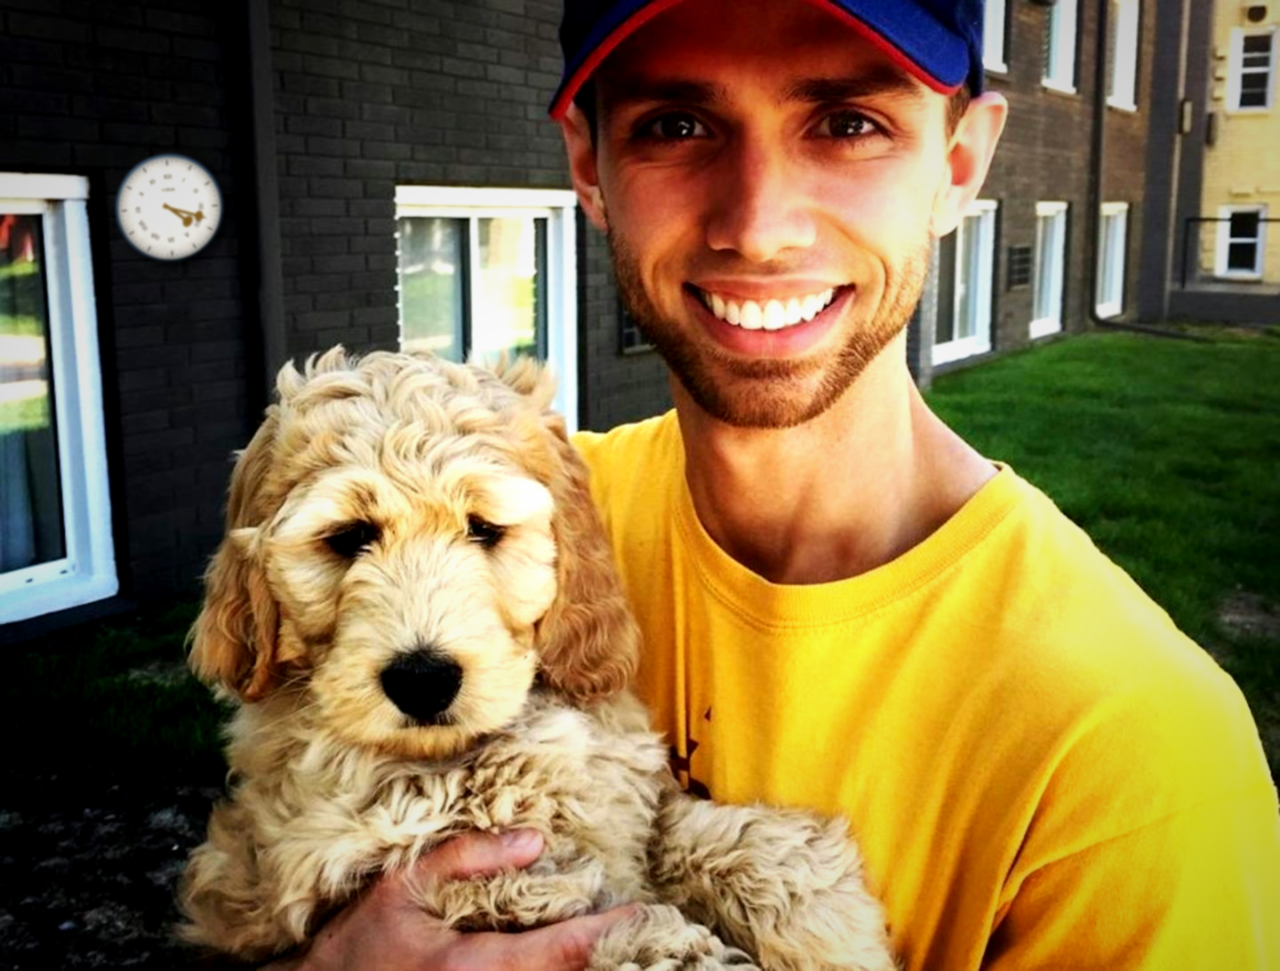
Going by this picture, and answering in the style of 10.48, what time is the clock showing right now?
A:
4.18
